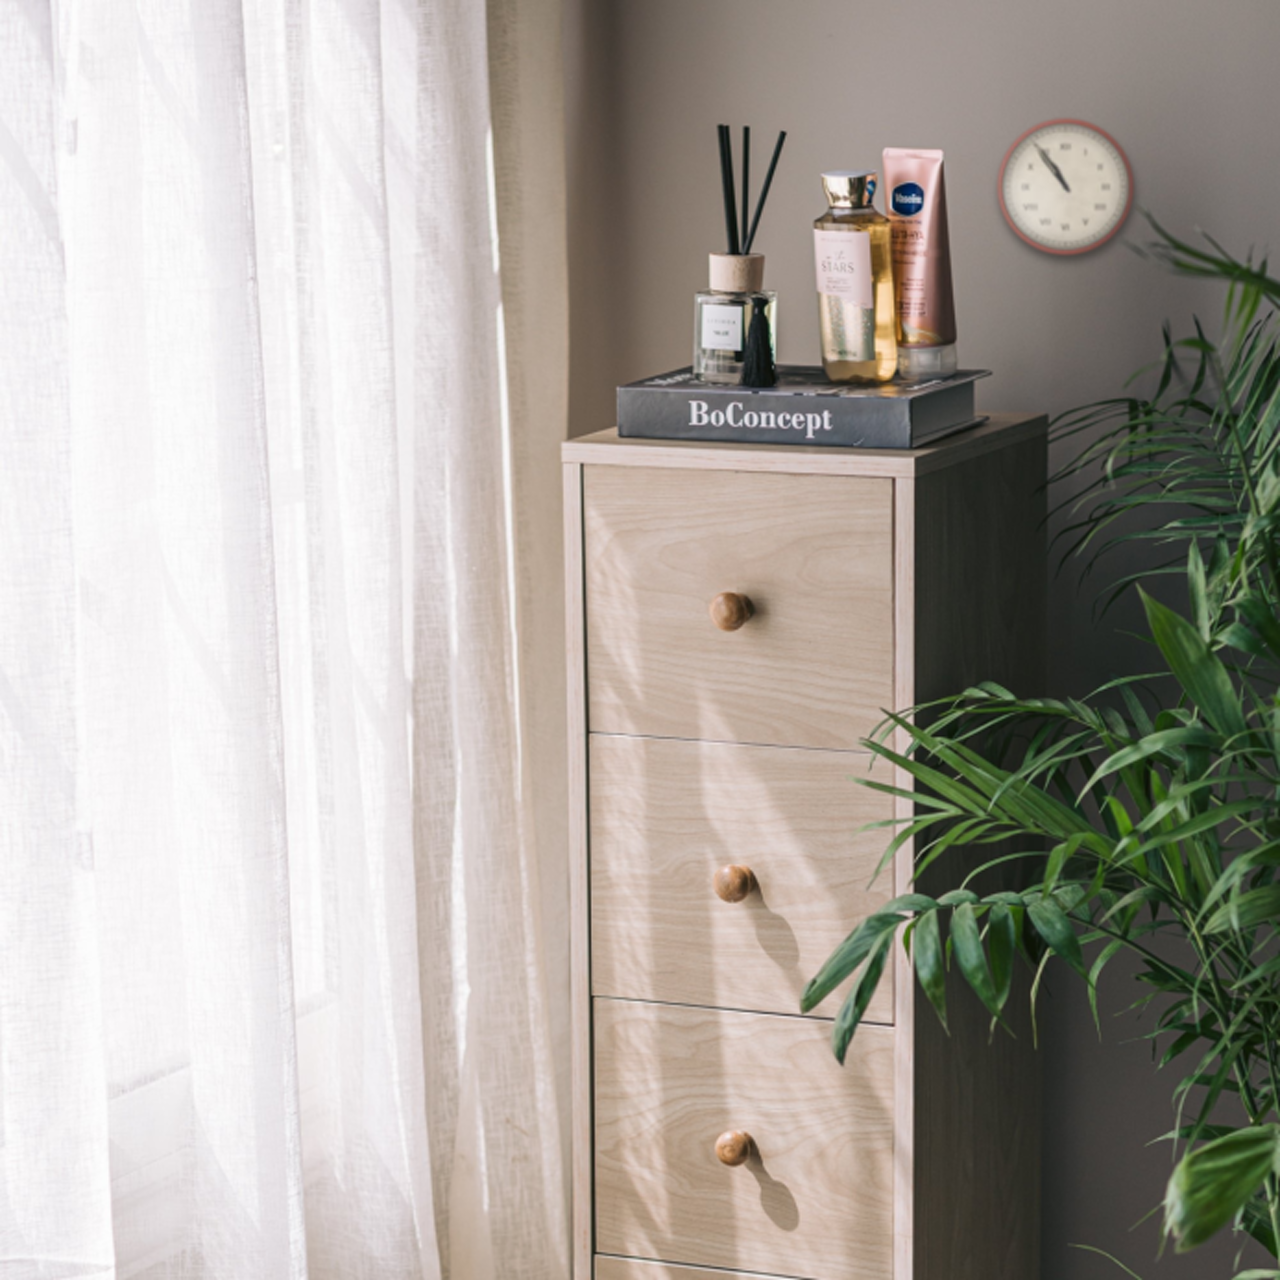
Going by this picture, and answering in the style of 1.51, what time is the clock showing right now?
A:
10.54
